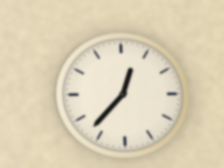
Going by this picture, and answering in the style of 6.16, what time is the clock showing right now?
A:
12.37
